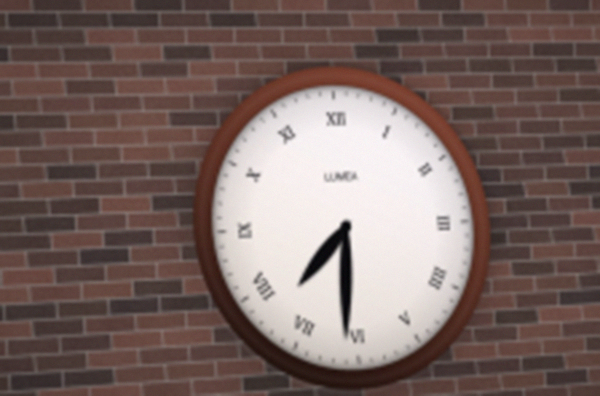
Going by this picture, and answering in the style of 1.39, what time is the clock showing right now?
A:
7.31
